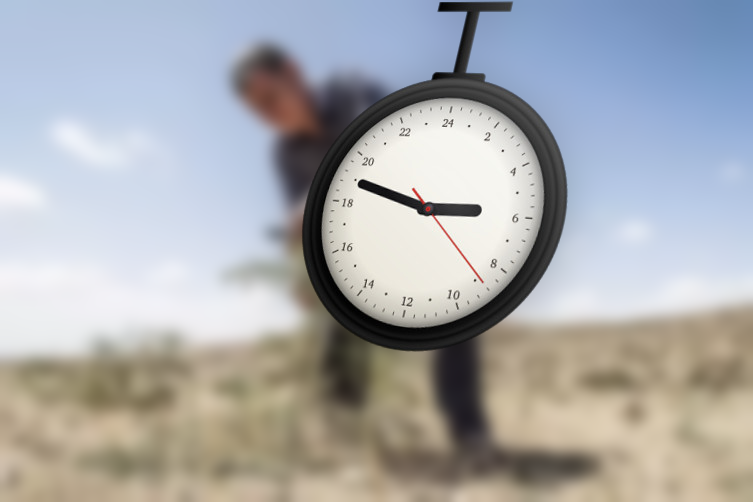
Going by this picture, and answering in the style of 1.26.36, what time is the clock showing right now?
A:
5.47.22
